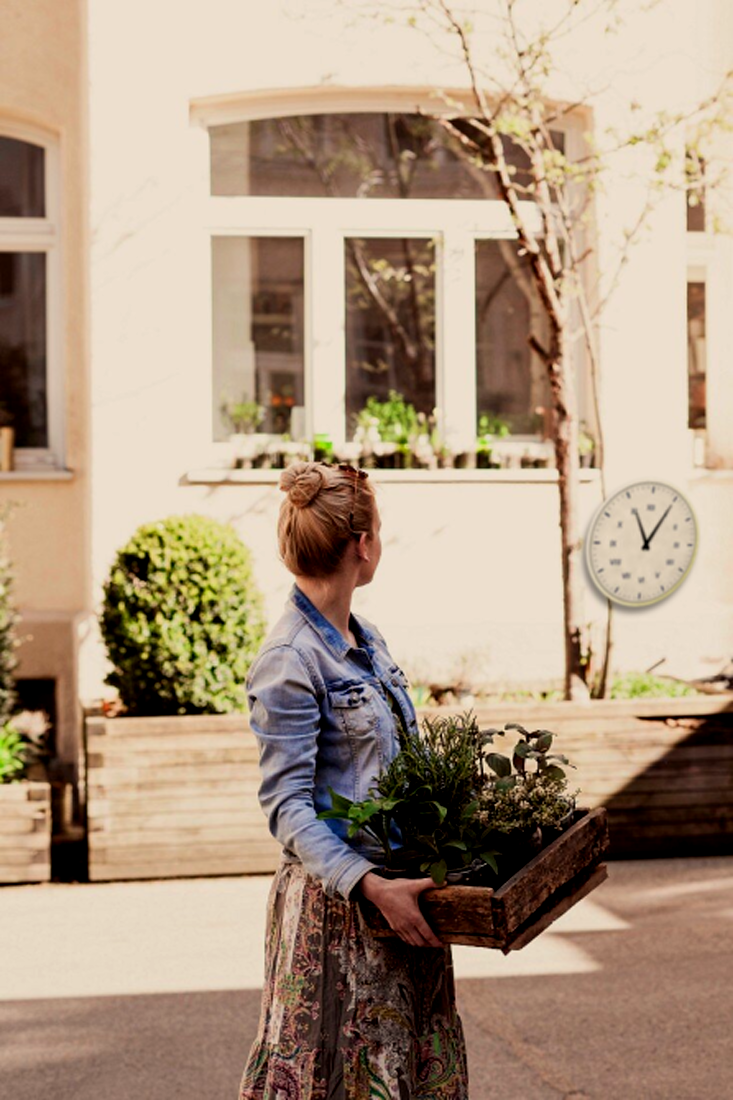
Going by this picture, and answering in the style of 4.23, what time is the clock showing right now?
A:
11.05
